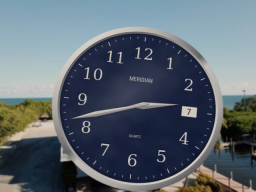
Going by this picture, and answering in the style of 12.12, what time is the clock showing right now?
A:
2.42
